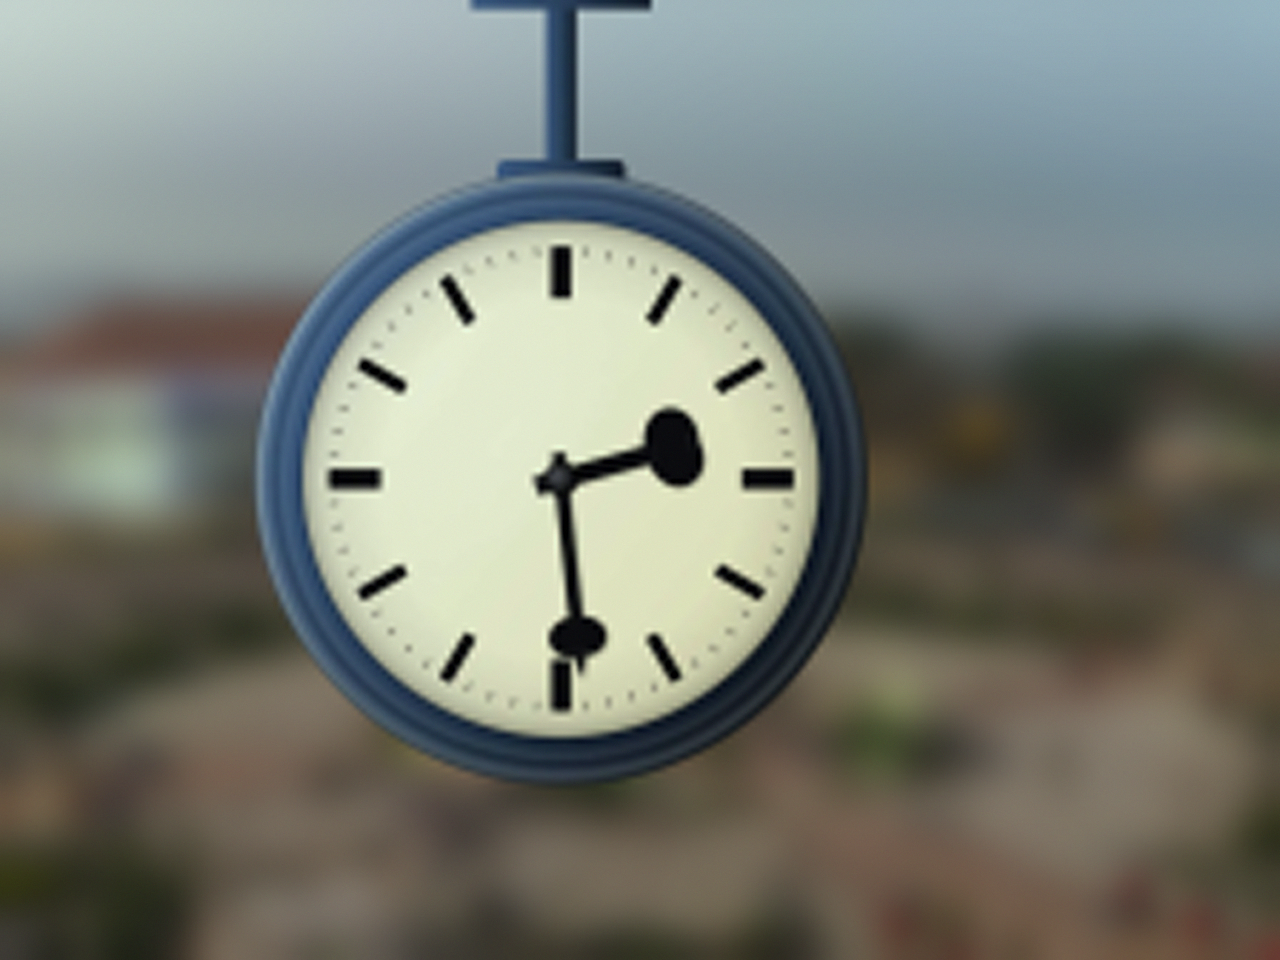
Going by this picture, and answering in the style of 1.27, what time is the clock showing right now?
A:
2.29
